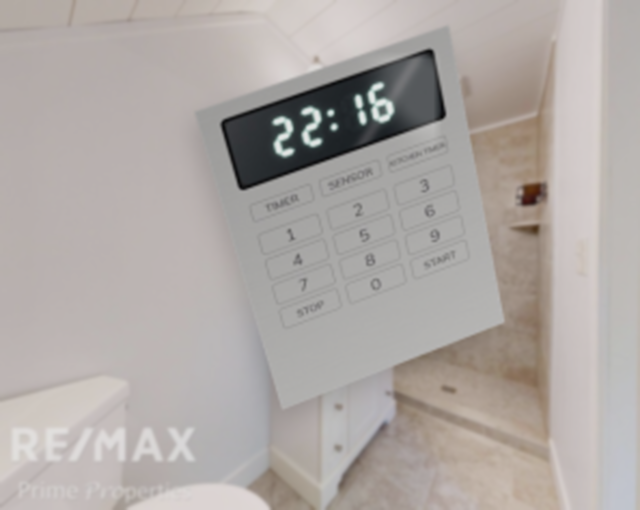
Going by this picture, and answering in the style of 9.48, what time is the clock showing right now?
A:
22.16
